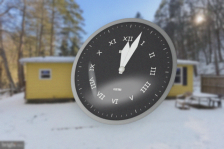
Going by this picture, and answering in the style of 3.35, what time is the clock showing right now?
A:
12.03
